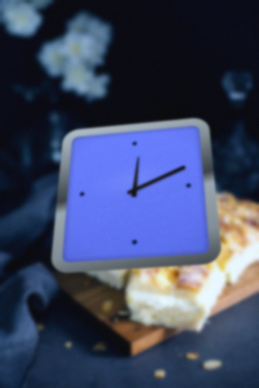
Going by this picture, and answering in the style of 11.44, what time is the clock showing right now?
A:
12.11
